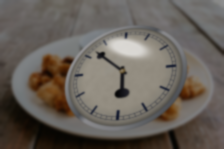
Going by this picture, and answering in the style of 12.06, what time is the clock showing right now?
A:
5.52
